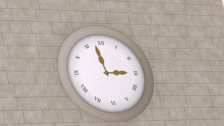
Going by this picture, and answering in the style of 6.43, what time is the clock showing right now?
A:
2.58
